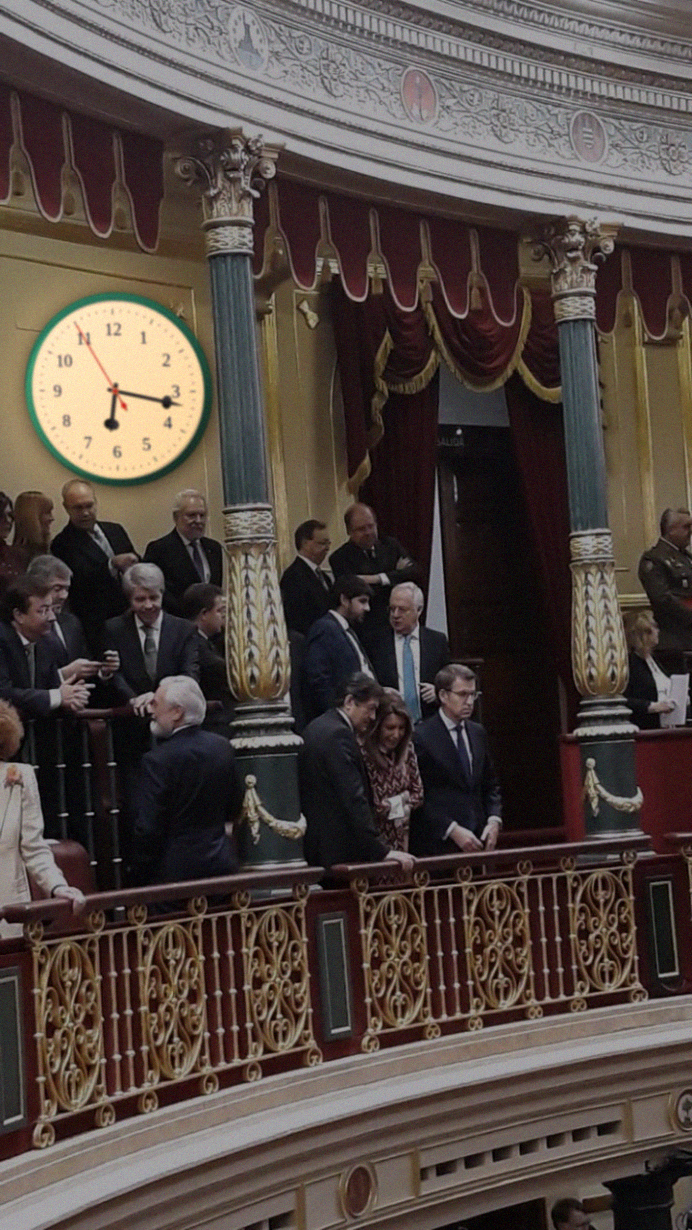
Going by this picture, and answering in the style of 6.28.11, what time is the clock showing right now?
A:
6.16.55
